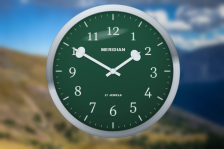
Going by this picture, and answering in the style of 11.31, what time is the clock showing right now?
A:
1.50
